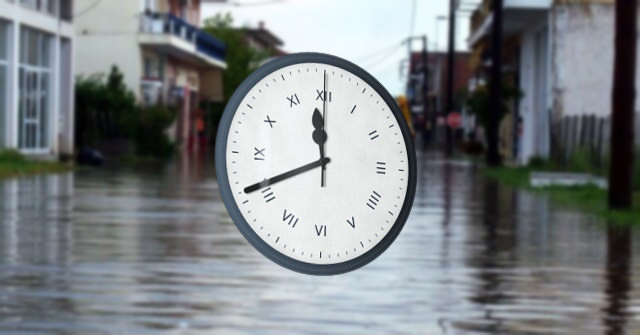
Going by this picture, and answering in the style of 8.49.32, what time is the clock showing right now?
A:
11.41.00
